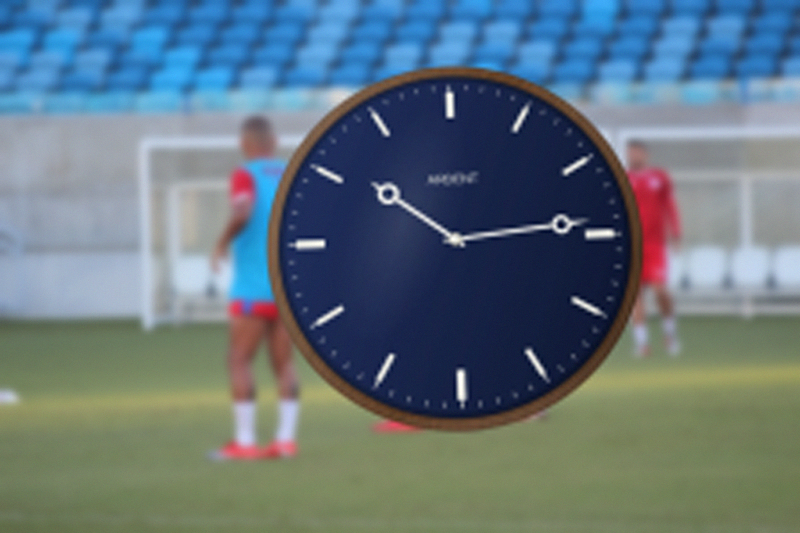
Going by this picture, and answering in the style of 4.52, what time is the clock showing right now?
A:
10.14
